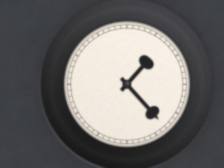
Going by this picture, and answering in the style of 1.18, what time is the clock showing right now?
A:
1.23
